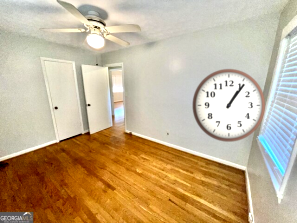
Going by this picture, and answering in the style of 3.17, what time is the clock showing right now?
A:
1.06
